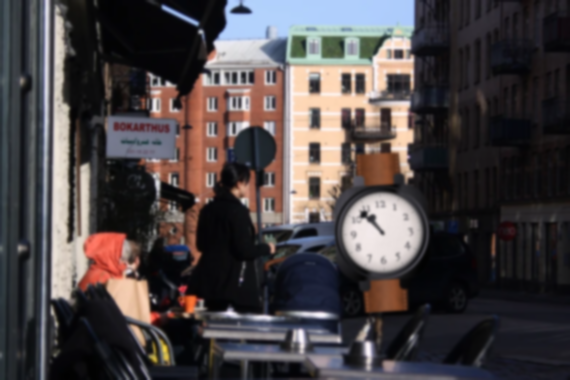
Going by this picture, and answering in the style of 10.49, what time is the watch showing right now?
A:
10.53
